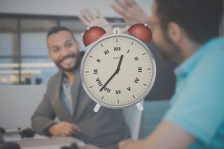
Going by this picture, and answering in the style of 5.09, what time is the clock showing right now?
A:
12.37
